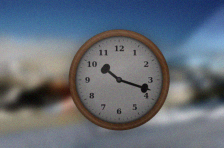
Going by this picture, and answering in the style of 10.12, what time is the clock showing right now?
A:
10.18
